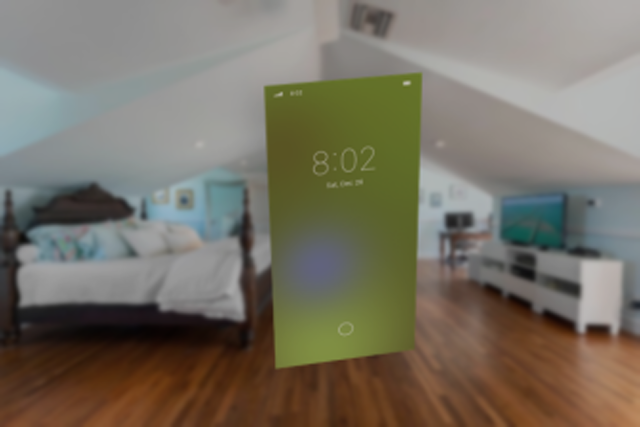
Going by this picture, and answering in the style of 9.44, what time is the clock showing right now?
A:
8.02
